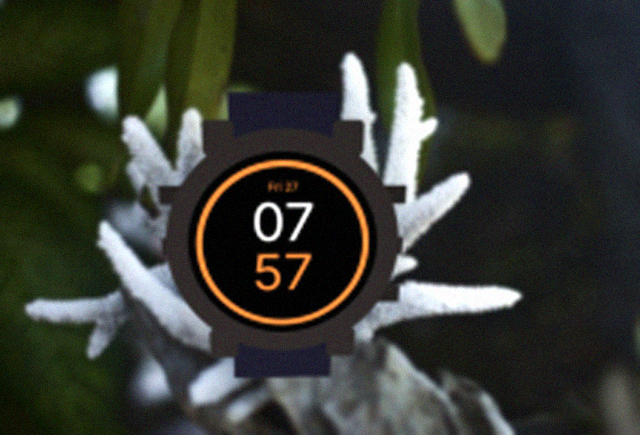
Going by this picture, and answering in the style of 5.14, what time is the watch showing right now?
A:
7.57
